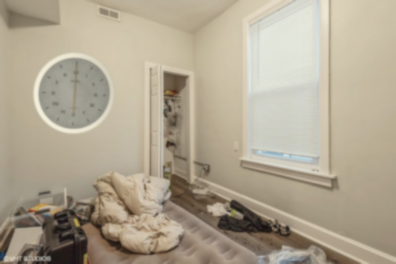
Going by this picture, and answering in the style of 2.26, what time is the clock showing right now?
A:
6.00
